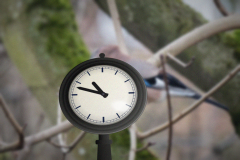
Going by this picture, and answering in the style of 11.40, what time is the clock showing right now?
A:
10.48
